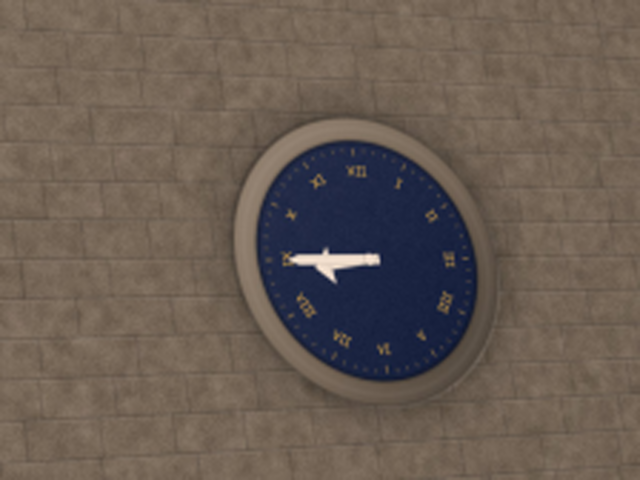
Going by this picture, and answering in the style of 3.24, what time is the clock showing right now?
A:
8.45
